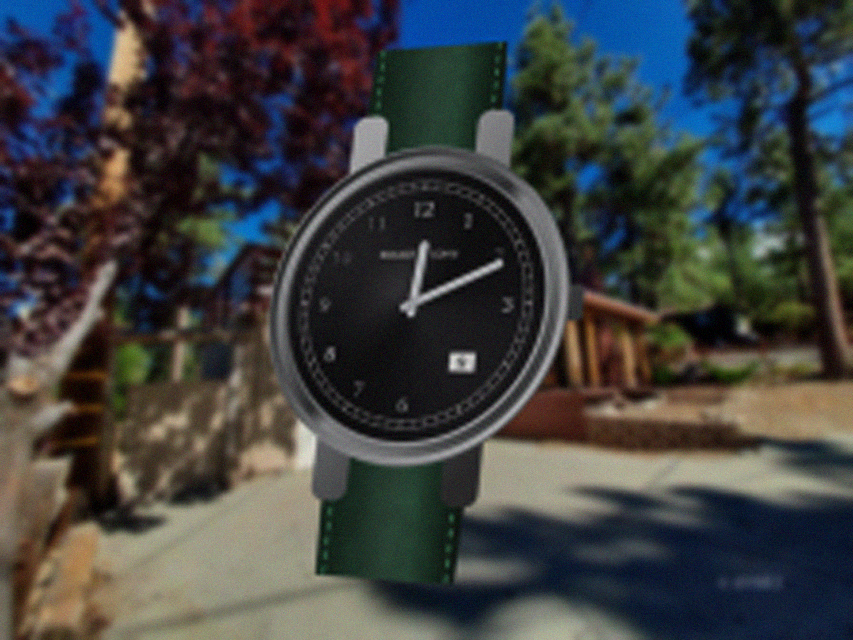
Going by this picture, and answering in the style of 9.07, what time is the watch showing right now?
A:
12.11
